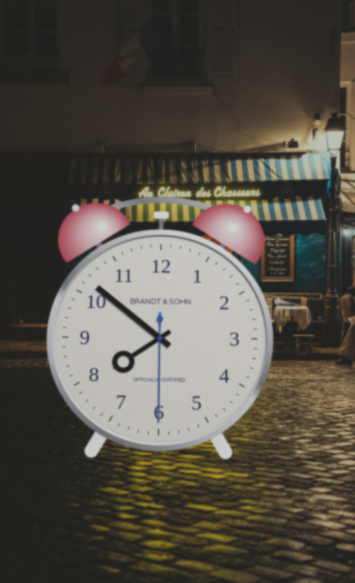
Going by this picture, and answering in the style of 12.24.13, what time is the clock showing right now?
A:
7.51.30
